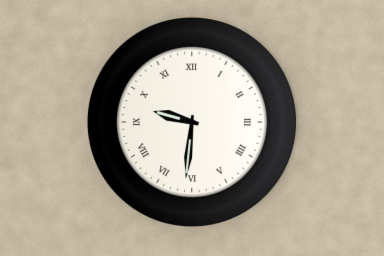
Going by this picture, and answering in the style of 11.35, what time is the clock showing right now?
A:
9.31
